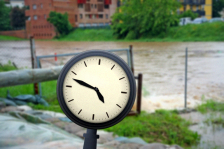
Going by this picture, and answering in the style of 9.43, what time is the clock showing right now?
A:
4.48
